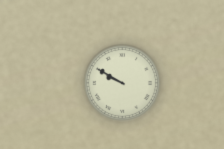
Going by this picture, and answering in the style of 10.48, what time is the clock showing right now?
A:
9.50
